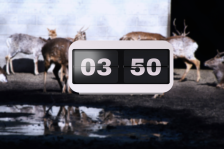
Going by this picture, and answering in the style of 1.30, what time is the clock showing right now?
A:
3.50
